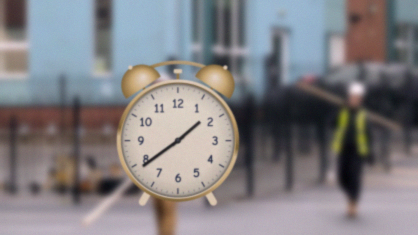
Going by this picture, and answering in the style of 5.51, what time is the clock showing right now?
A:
1.39
